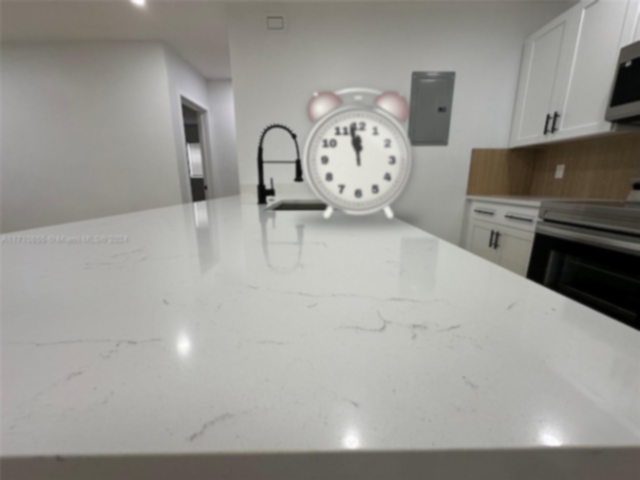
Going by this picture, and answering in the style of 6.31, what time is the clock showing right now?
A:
11.58
